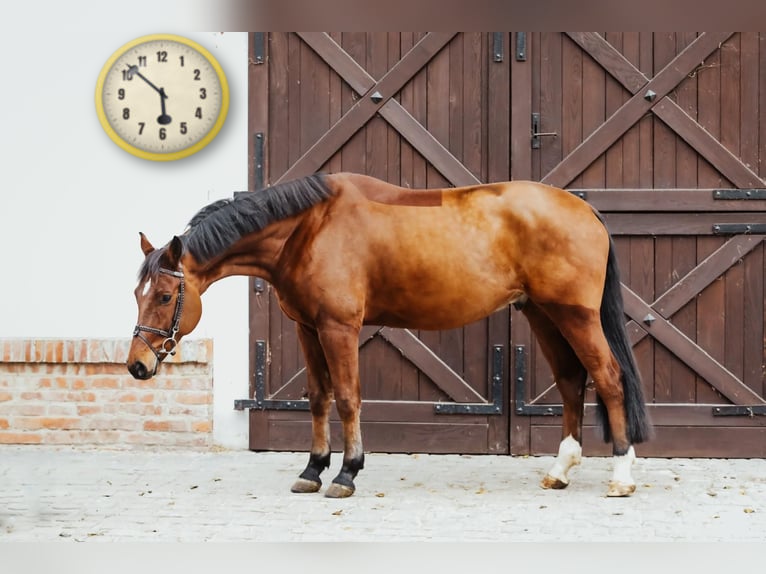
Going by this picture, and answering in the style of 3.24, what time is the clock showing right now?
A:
5.52
